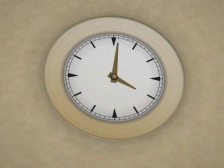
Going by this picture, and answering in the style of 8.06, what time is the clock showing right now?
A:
4.01
